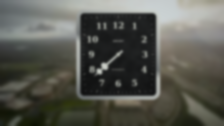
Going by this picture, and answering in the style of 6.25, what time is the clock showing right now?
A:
7.38
